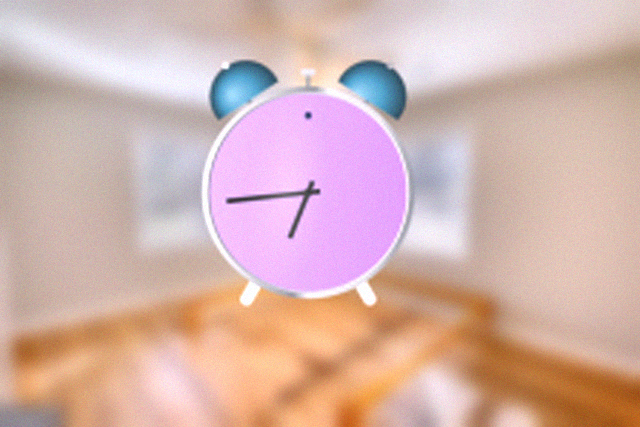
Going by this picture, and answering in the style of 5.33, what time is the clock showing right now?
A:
6.44
